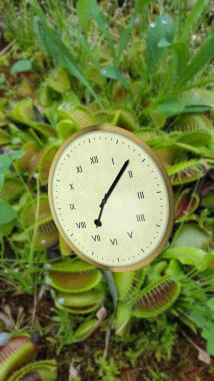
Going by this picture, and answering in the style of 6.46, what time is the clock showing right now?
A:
7.08
